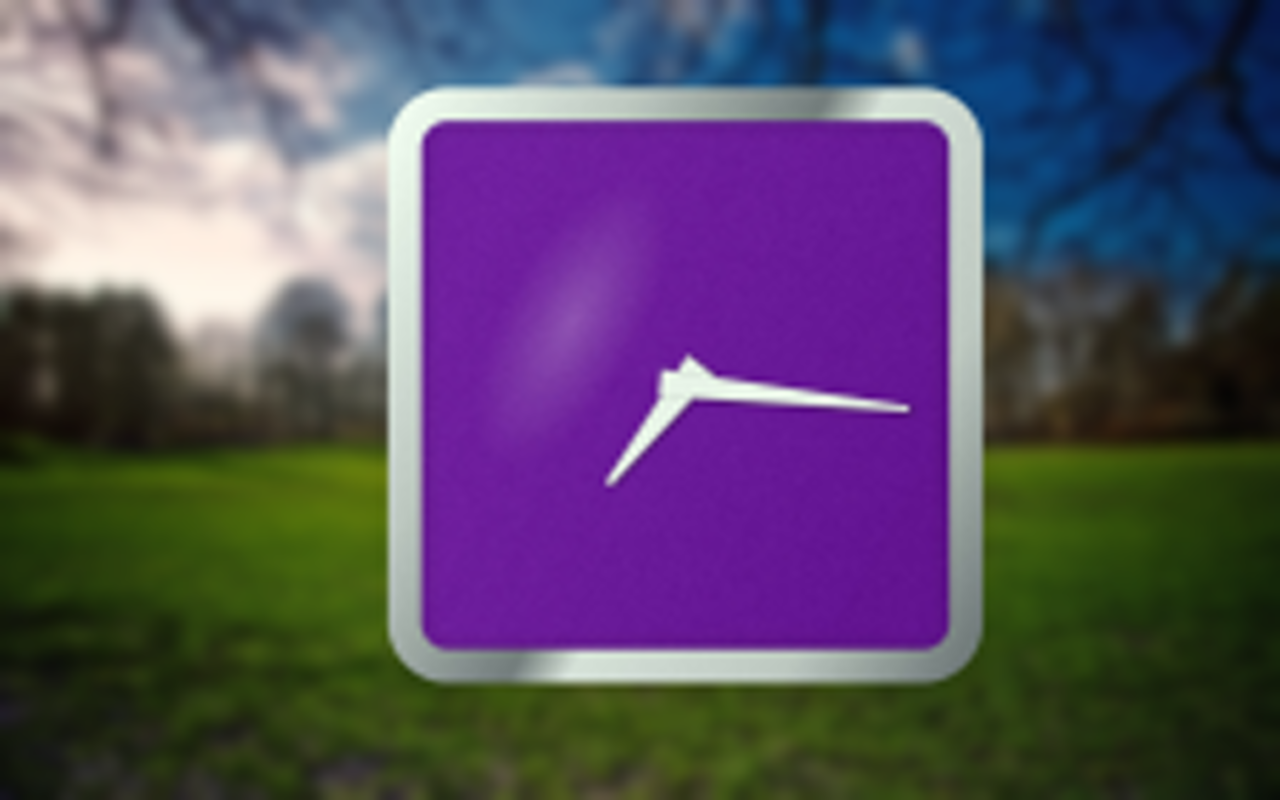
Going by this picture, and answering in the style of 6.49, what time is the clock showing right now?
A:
7.16
